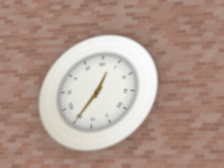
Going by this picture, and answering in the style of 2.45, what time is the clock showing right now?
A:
12.35
